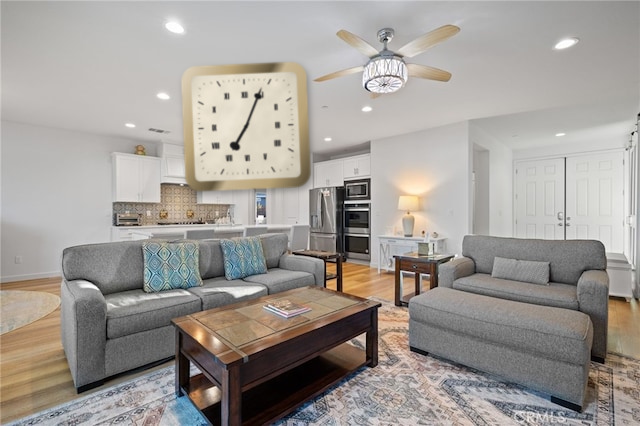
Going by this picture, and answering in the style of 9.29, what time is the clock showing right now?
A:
7.04
